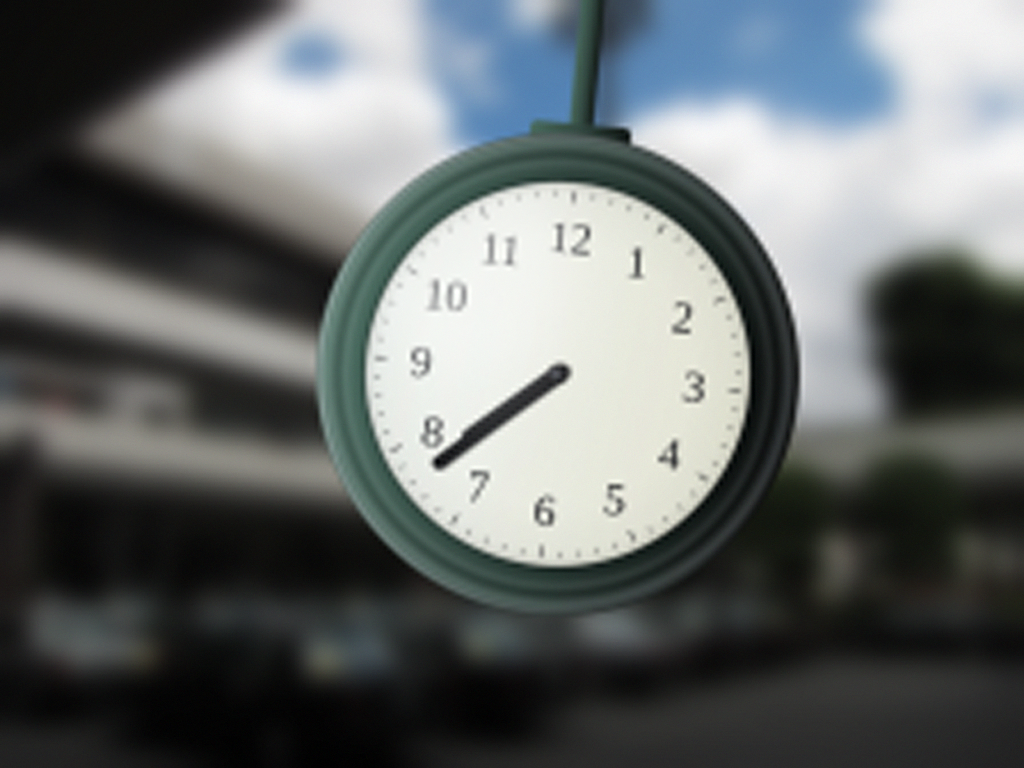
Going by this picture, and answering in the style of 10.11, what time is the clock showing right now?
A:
7.38
